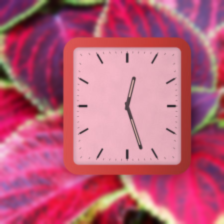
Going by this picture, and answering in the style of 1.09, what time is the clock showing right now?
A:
12.27
